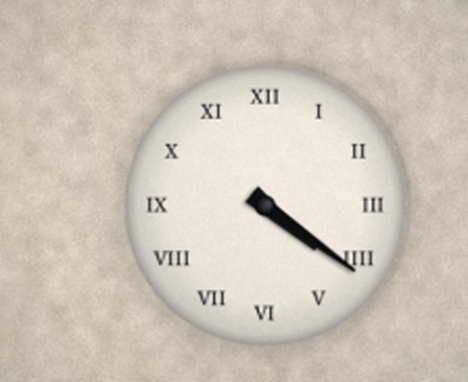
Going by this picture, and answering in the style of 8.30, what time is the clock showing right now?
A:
4.21
